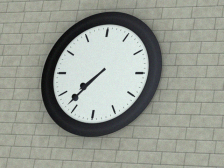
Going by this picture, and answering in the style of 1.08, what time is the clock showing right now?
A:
7.37
